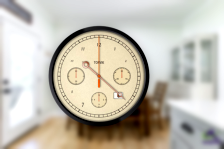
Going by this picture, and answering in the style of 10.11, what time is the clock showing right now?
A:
10.22
